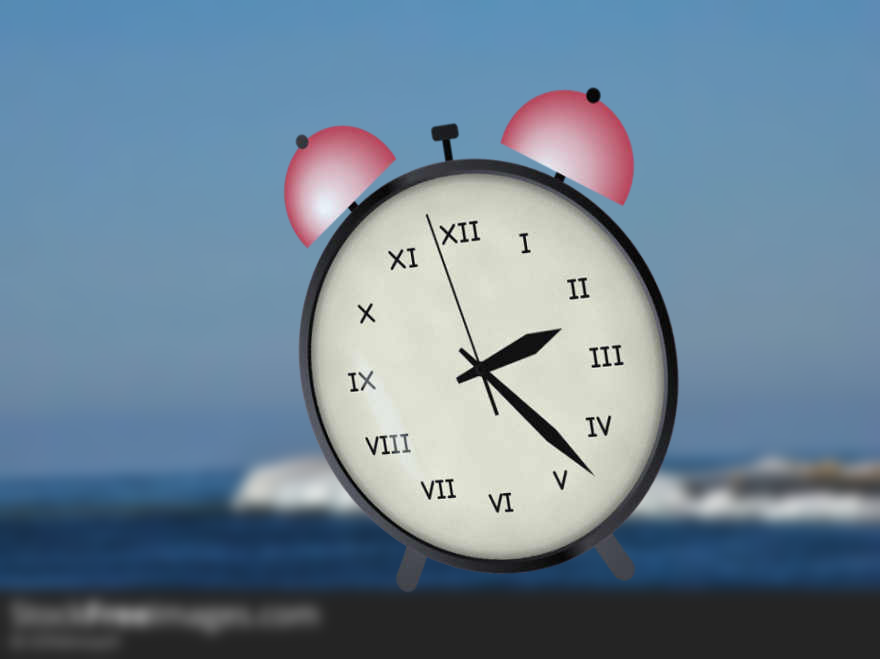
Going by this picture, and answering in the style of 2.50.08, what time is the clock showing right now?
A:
2.22.58
